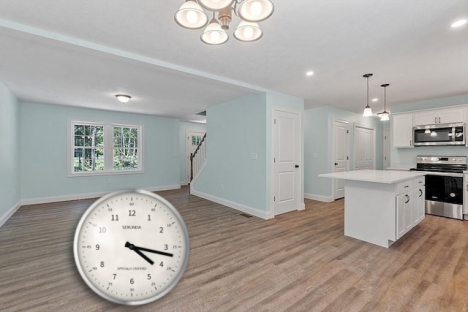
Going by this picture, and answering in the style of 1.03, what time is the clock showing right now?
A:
4.17
